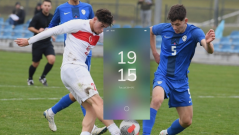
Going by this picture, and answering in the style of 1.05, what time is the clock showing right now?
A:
19.15
